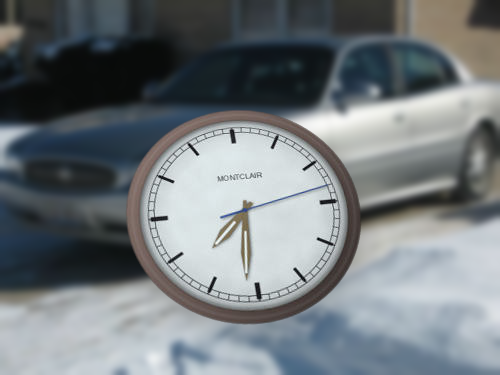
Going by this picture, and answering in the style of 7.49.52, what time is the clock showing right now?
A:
7.31.13
